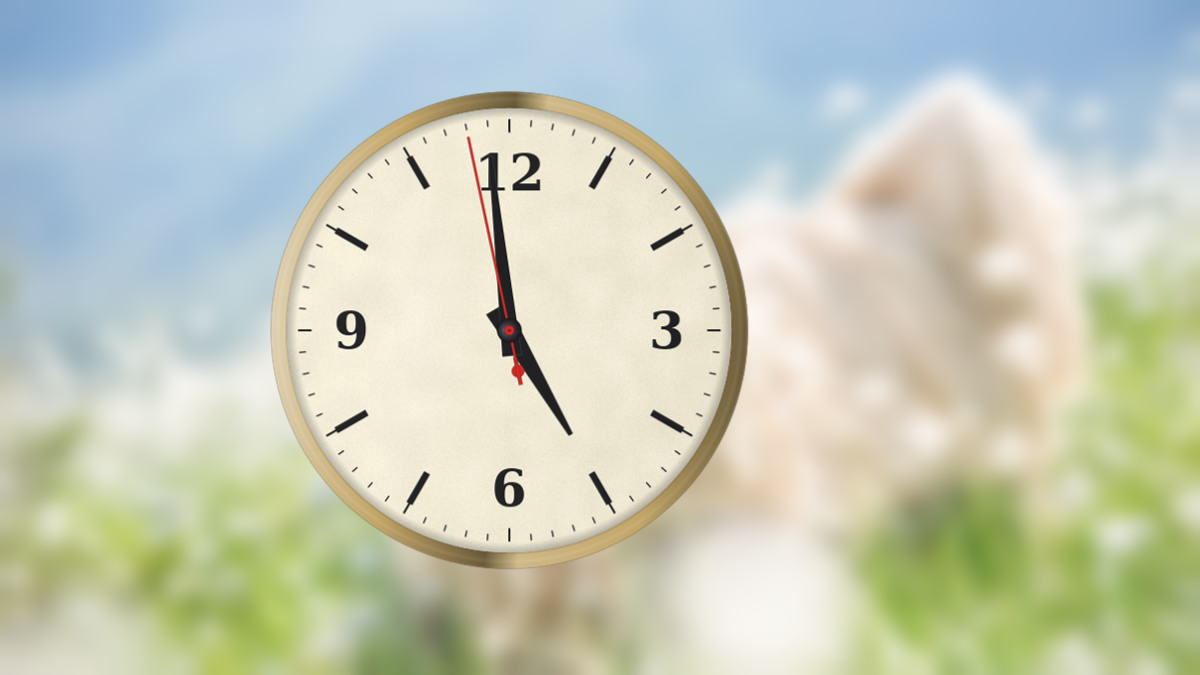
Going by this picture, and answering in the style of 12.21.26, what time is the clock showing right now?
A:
4.58.58
